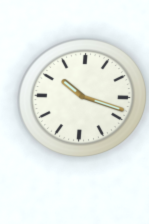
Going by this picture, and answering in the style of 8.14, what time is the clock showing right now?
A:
10.18
